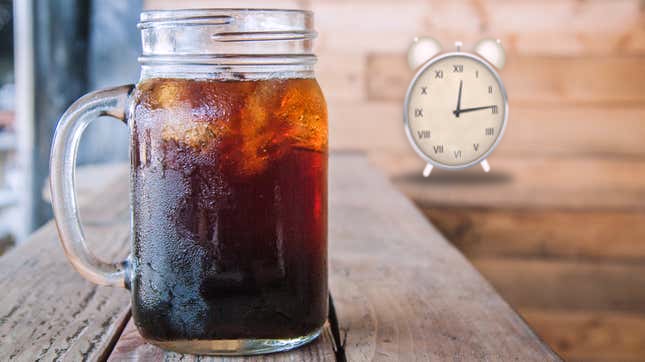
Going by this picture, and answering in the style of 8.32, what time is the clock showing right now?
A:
12.14
